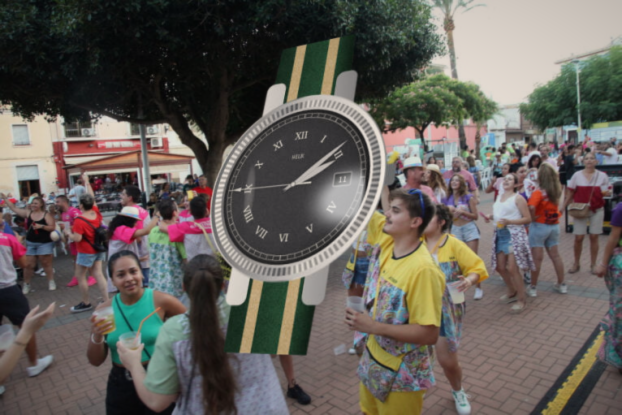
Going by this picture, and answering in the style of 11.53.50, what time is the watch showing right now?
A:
2.08.45
